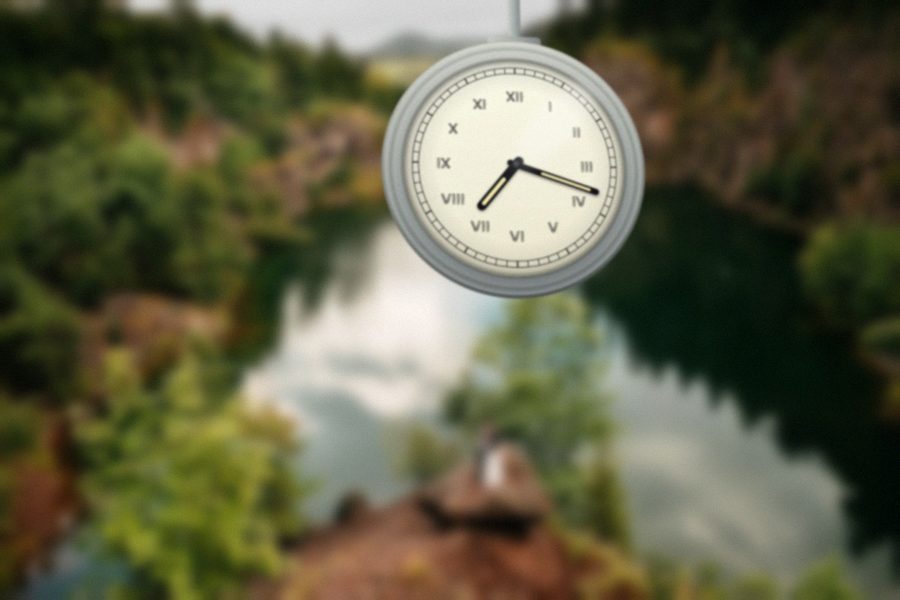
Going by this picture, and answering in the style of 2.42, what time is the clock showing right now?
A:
7.18
